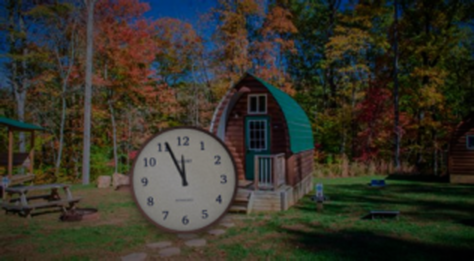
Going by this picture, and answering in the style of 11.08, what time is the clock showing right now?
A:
11.56
